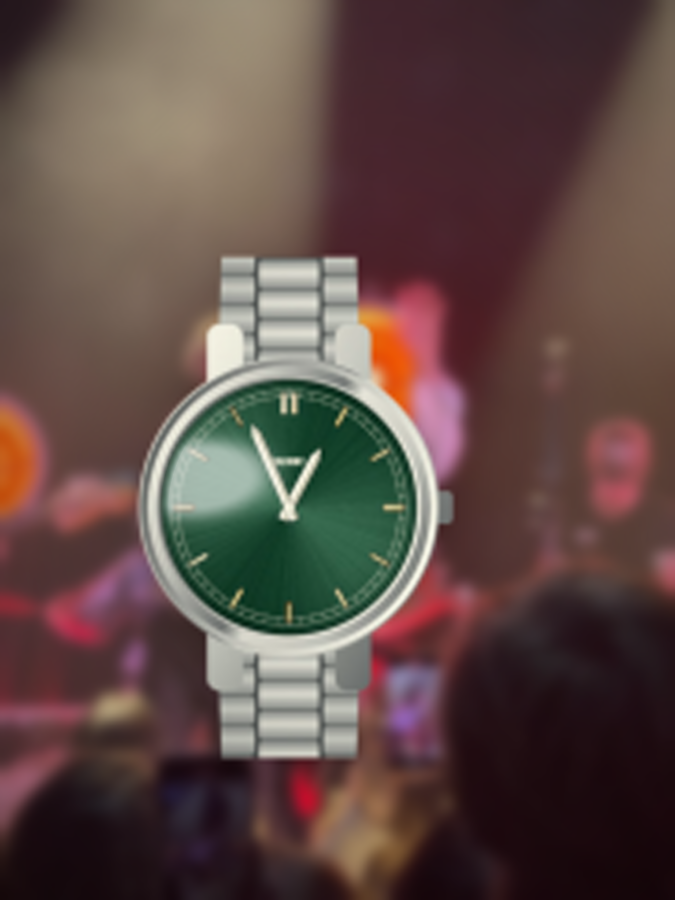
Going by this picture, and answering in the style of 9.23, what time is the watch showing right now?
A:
12.56
